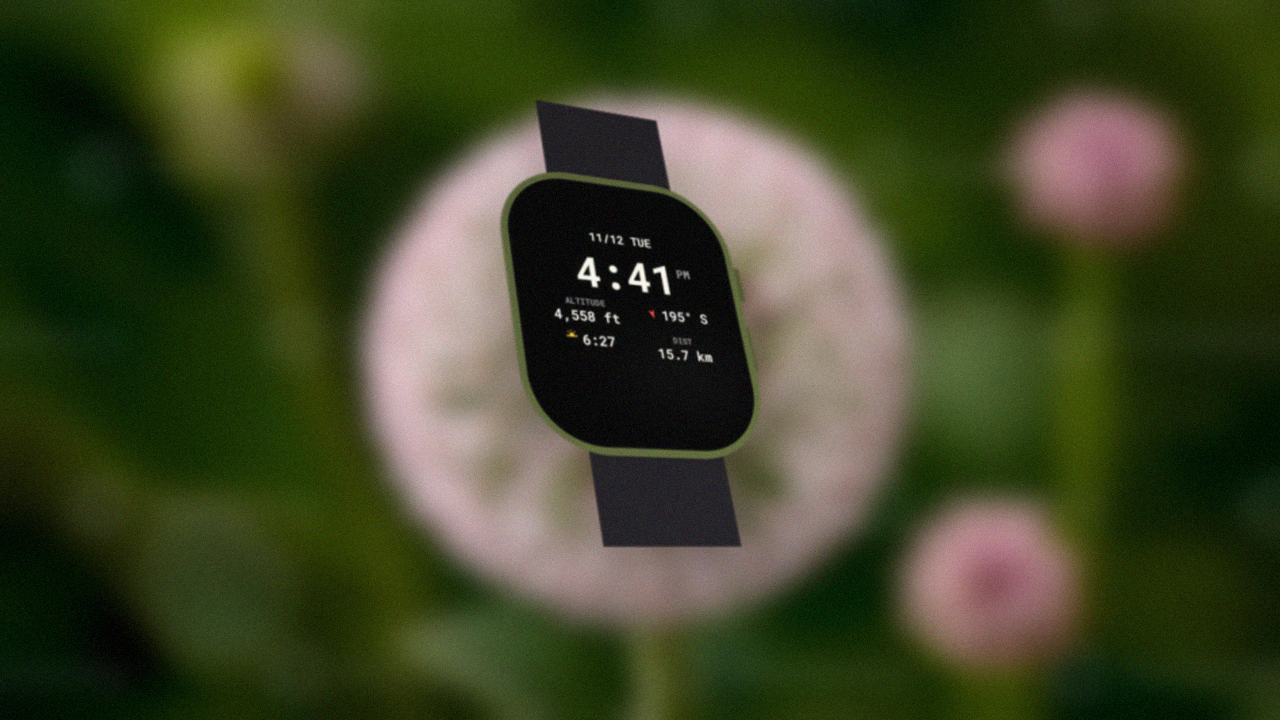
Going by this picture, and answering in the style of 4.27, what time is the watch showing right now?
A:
4.41
